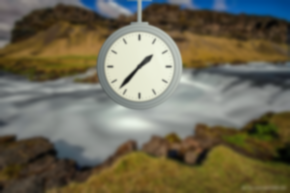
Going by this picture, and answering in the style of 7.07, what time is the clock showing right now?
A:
1.37
